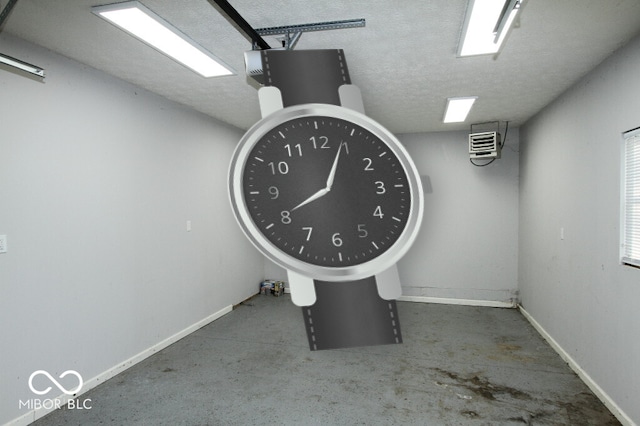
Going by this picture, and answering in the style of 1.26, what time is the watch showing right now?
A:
8.04
